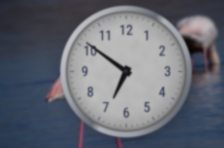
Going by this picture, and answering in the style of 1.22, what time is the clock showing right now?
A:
6.51
